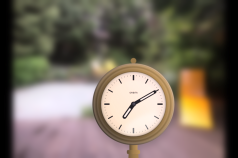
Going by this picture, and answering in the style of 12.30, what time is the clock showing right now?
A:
7.10
